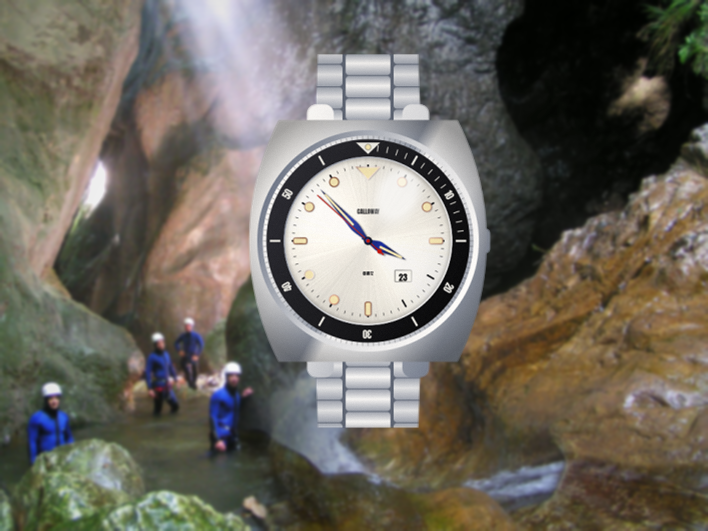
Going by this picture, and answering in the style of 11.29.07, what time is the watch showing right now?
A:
3.52.52
